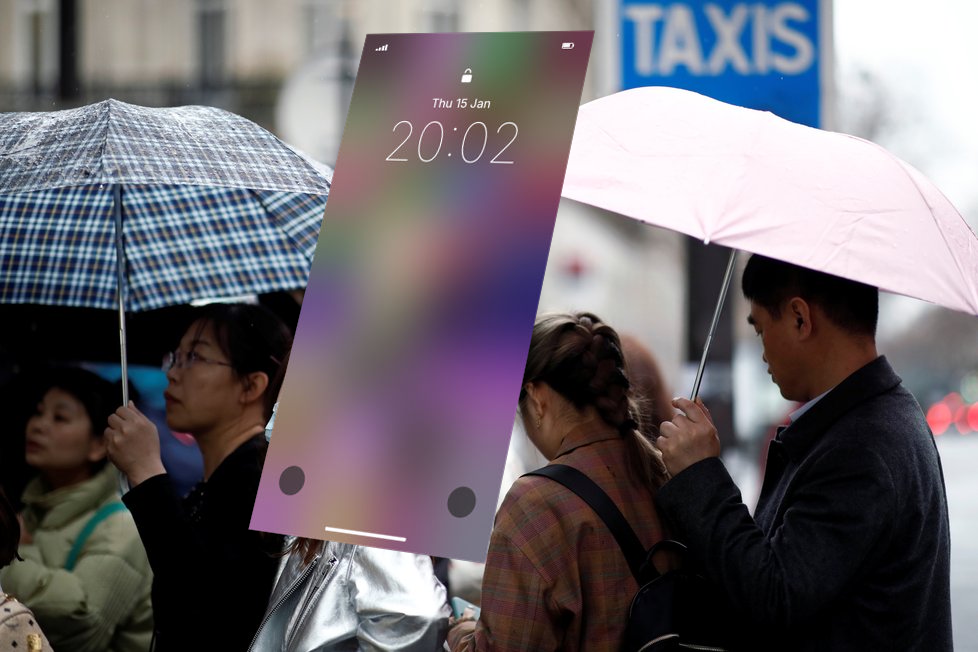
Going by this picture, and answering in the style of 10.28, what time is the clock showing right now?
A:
20.02
